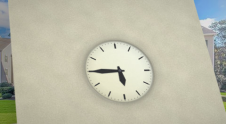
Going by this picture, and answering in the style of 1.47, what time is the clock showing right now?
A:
5.45
